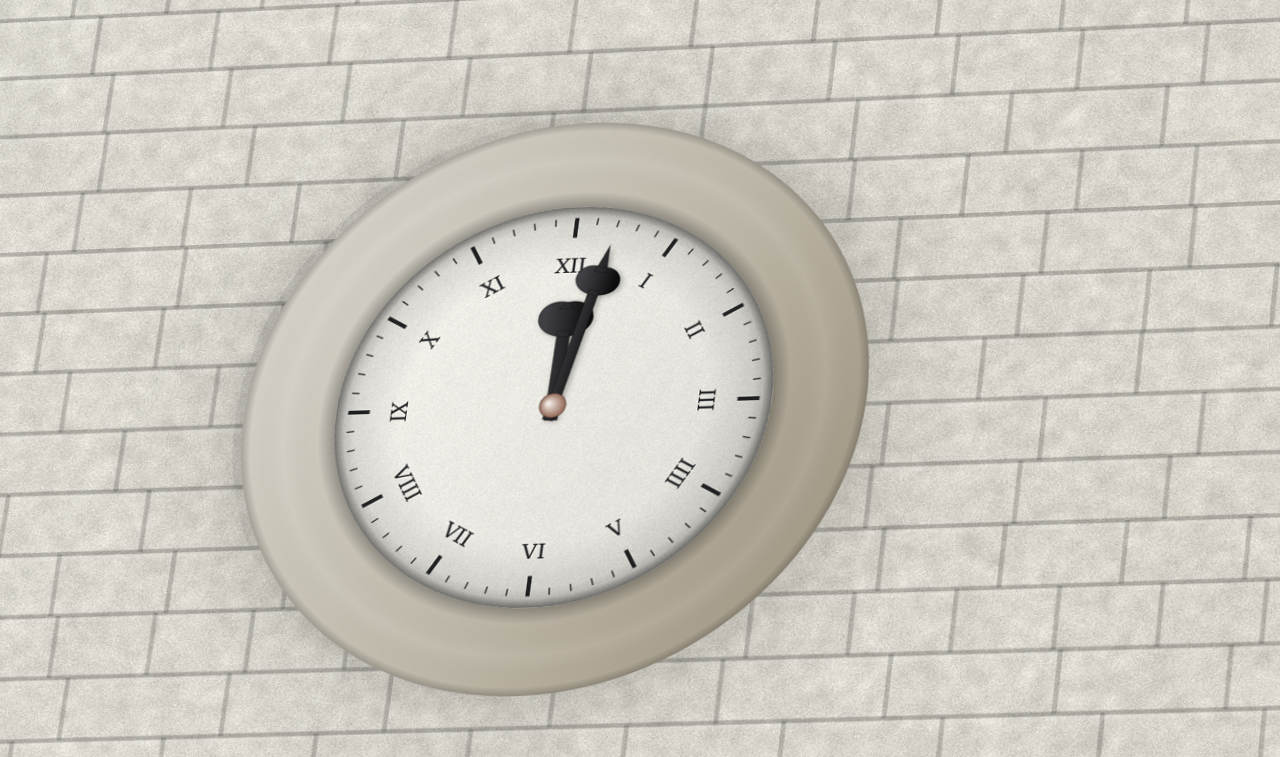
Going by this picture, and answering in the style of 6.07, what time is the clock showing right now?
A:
12.02
